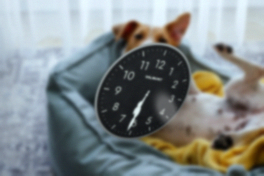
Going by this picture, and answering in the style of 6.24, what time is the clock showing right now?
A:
6.31
